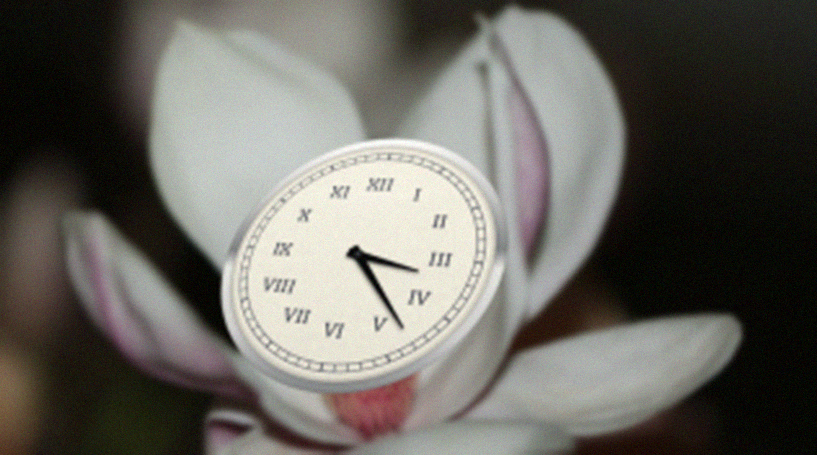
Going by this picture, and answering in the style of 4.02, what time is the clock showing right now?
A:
3.23
